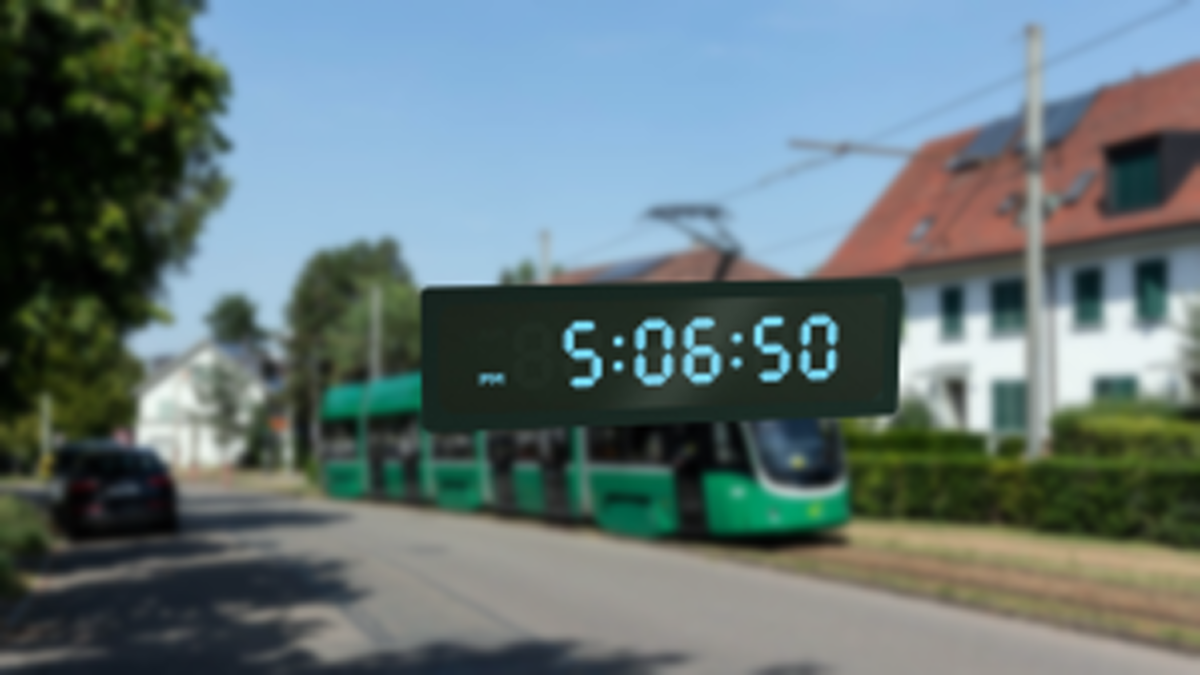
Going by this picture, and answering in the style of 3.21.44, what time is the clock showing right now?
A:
5.06.50
